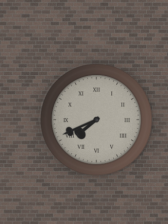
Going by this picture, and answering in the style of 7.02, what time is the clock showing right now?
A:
7.41
